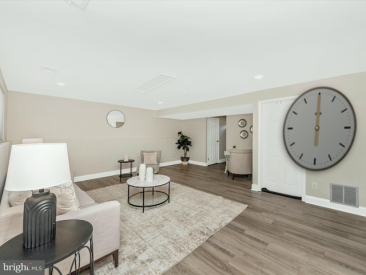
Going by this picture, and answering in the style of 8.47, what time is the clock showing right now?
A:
6.00
